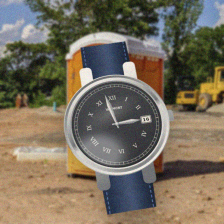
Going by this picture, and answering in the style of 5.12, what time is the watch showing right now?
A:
2.58
